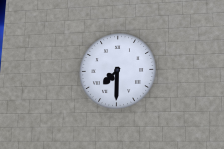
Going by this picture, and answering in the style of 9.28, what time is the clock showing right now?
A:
7.30
